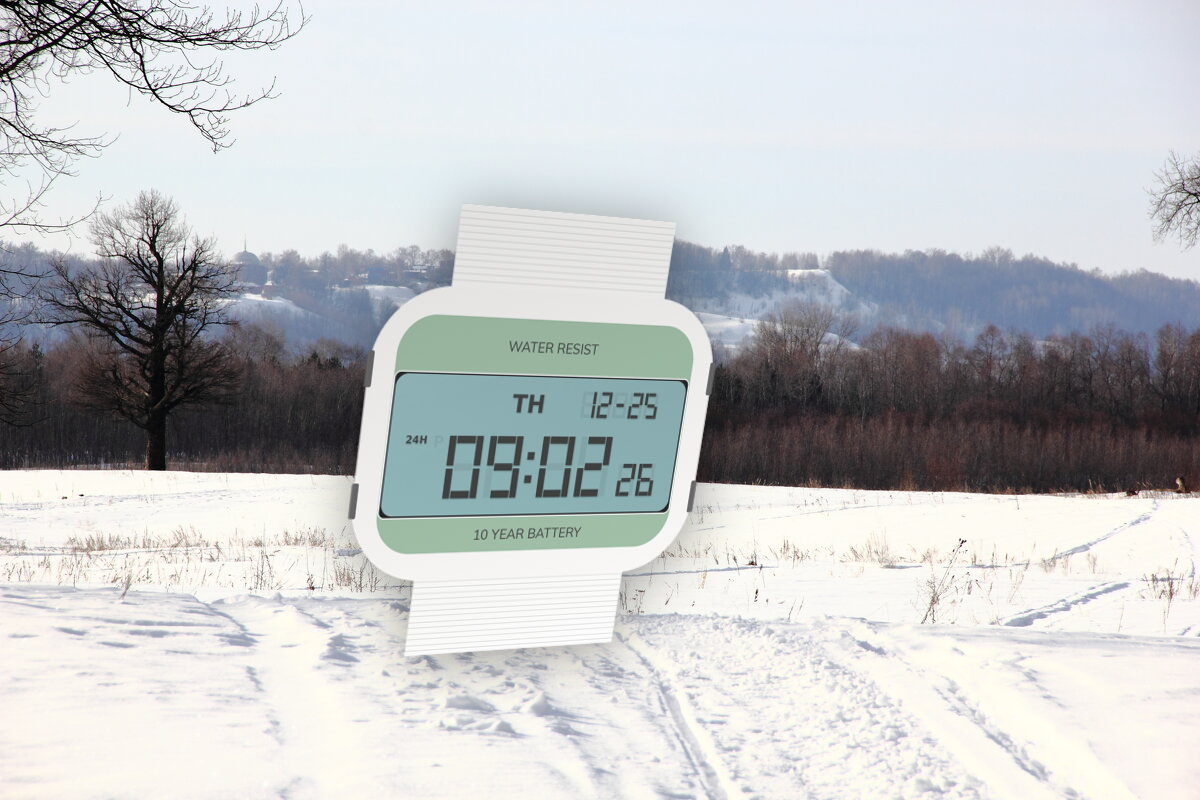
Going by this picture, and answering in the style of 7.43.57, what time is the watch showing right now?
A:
9.02.26
